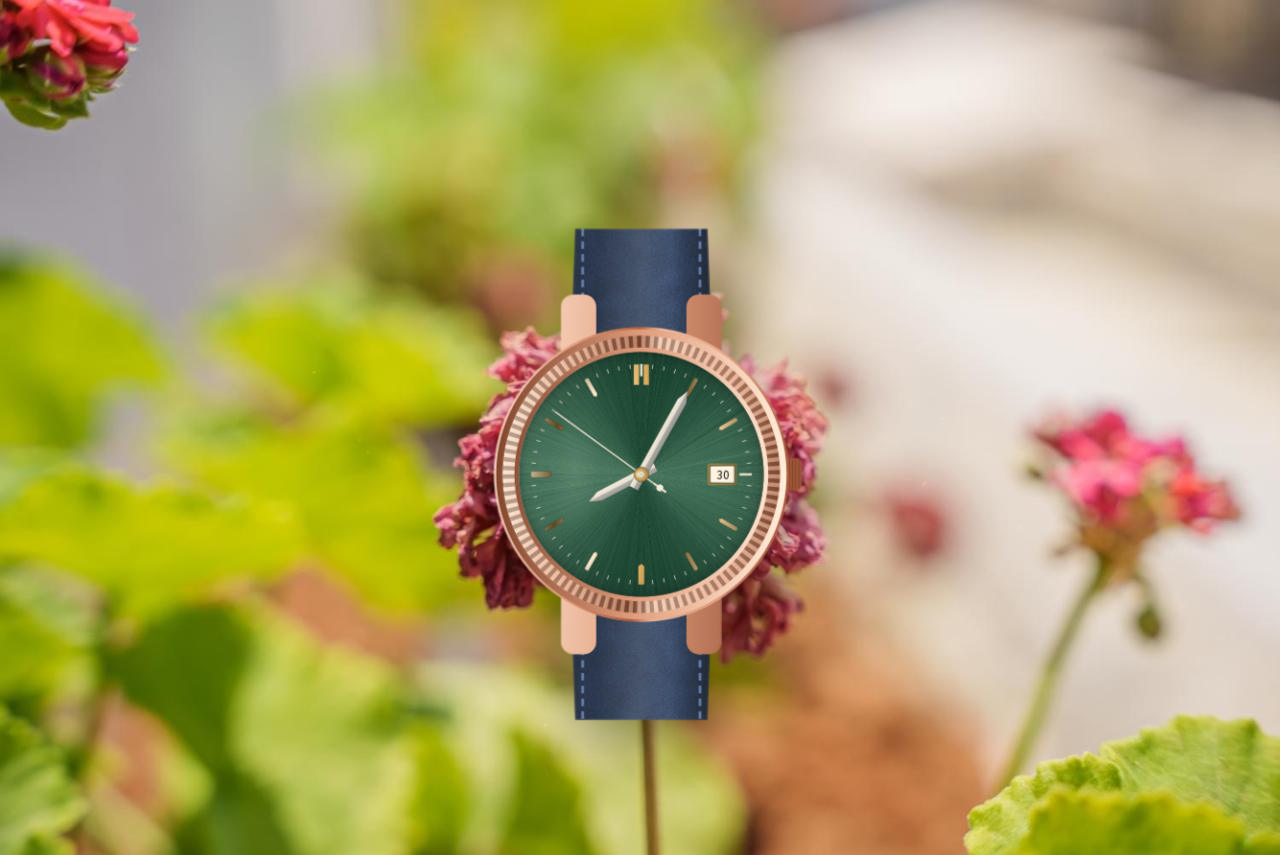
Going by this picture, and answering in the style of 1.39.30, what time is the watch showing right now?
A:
8.04.51
